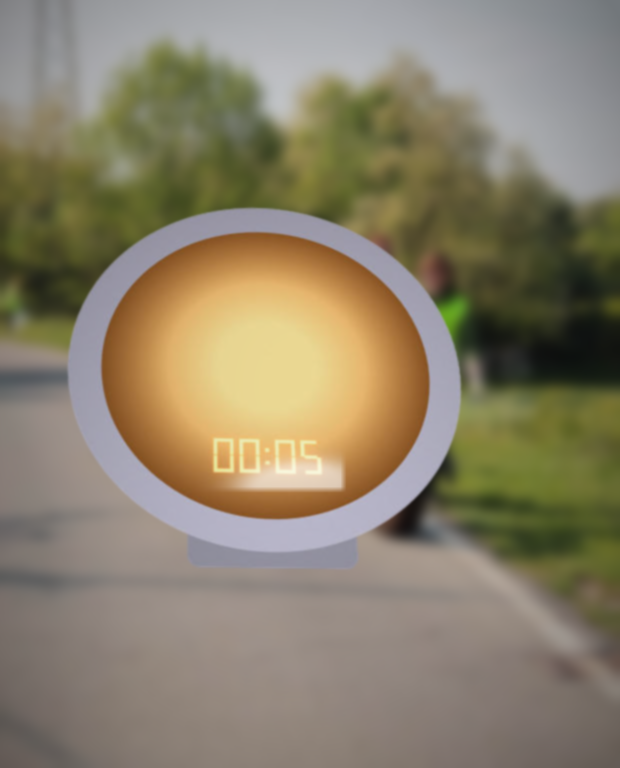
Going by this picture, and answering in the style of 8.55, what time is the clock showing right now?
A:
0.05
